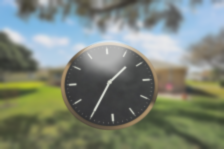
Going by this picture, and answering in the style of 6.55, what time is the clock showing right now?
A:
1.35
